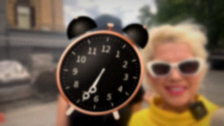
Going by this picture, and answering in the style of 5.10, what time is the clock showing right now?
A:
6.34
